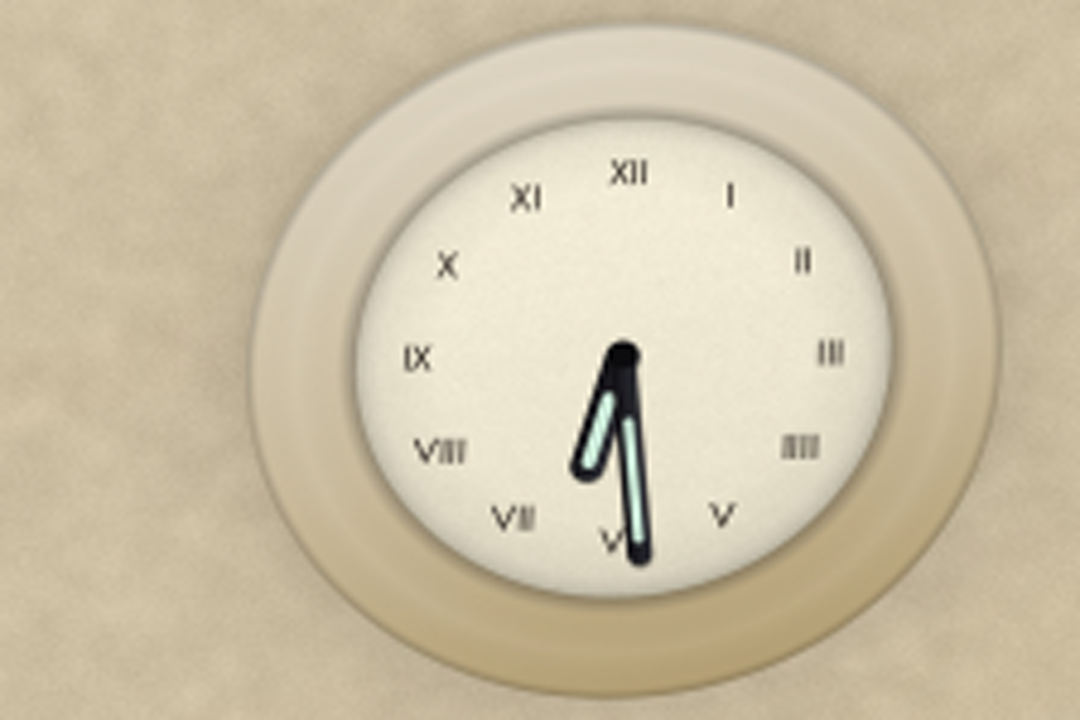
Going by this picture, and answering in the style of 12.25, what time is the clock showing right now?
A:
6.29
